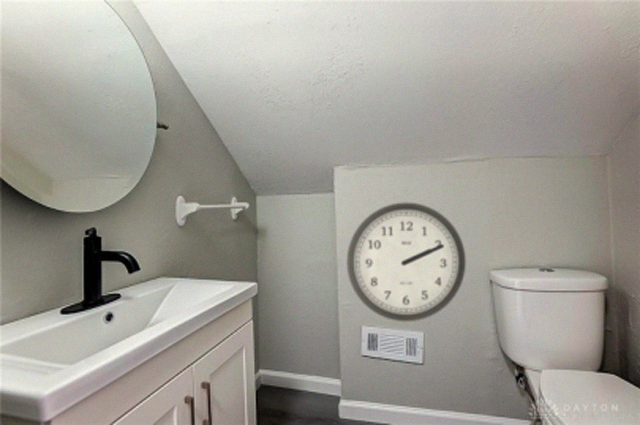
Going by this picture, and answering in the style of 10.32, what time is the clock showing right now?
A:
2.11
